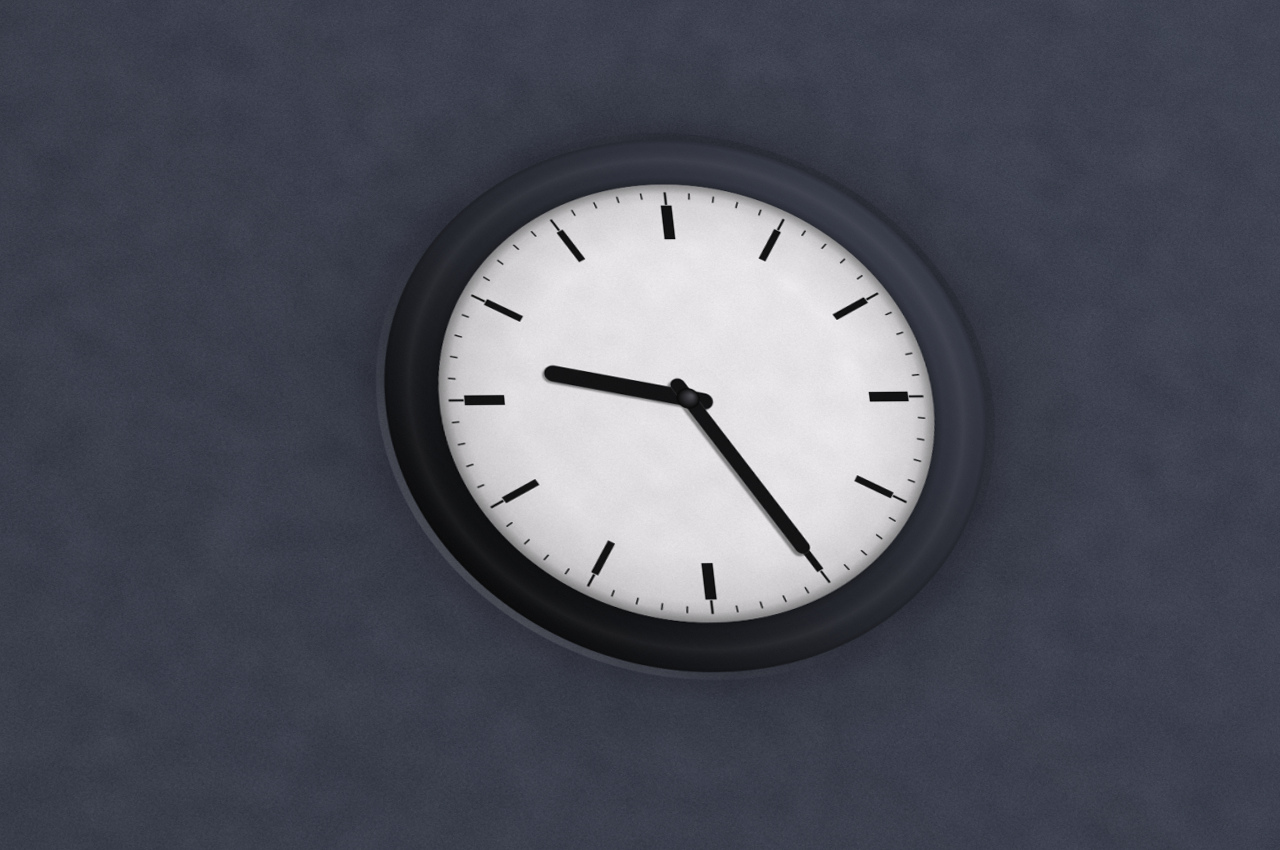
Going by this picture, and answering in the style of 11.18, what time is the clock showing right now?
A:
9.25
